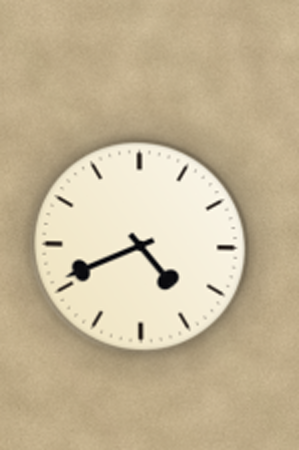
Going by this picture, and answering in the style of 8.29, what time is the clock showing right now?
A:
4.41
